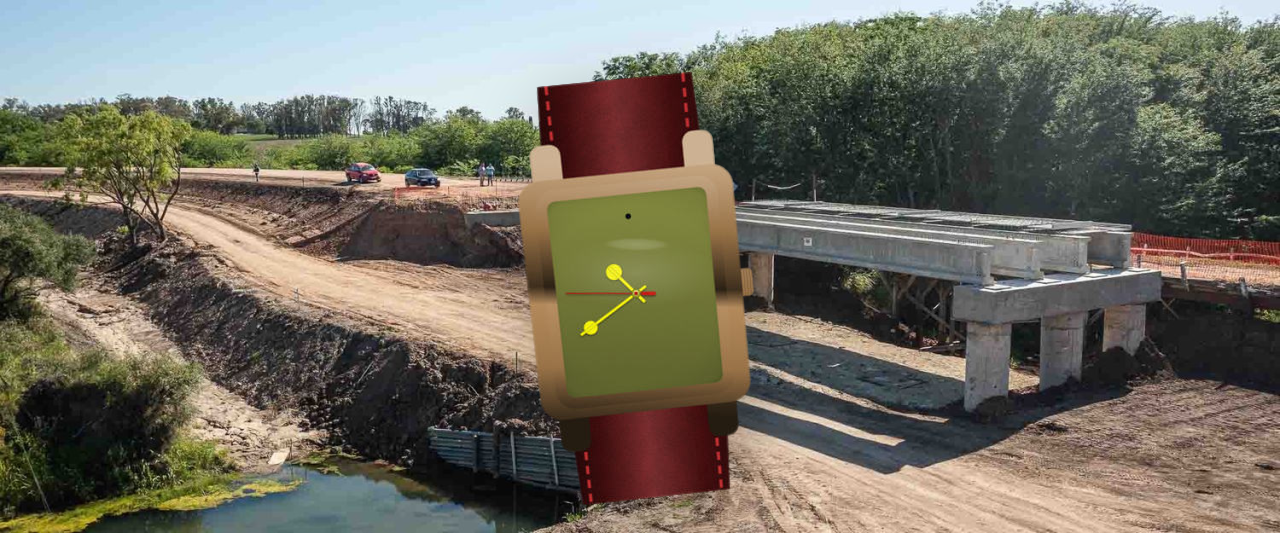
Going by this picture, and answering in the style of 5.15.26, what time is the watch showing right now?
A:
10.39.46
